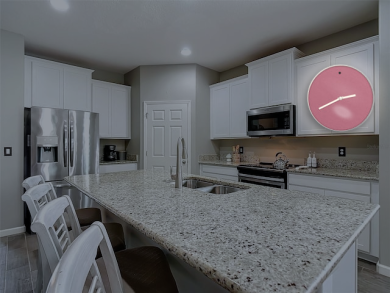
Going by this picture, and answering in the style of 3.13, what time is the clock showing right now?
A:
2.41
